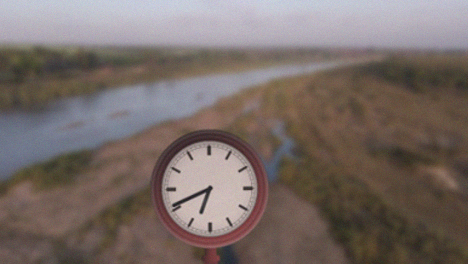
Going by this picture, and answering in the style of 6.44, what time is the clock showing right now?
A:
6.41
